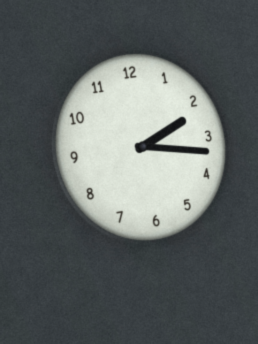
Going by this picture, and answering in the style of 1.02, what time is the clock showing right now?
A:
2.17
